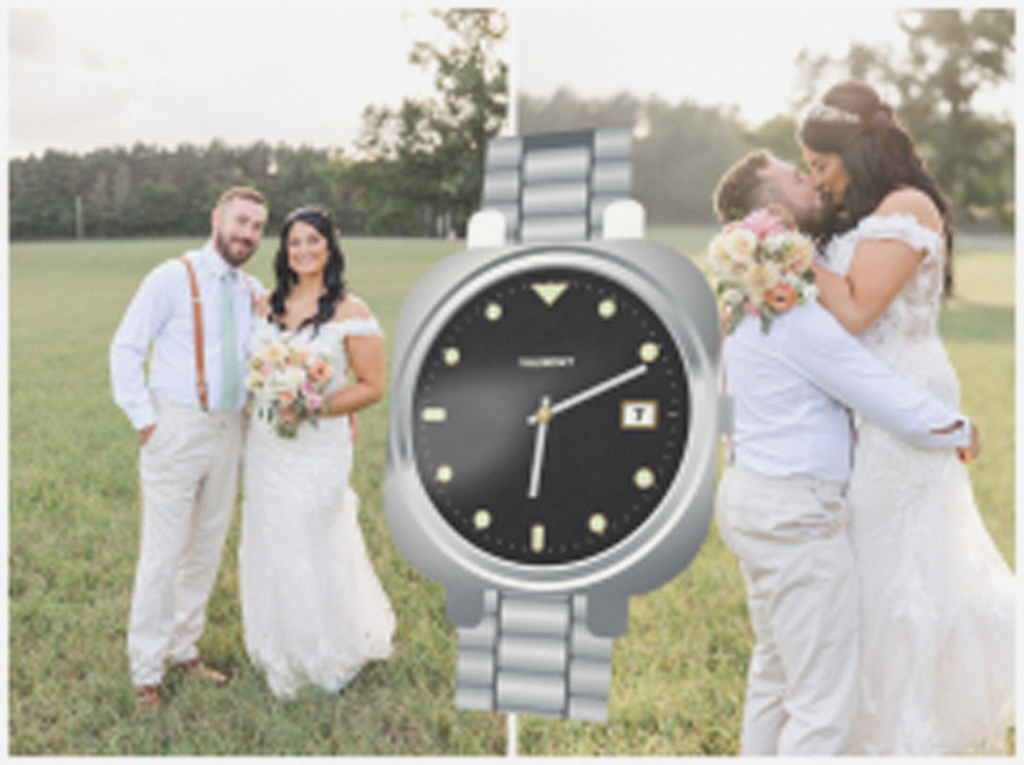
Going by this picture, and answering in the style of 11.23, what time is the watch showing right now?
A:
6.11
